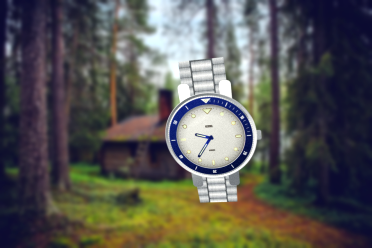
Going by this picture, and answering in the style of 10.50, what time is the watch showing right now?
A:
9.36
